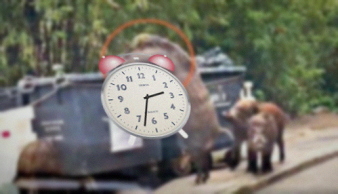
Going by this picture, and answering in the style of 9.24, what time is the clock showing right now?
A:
2.33
